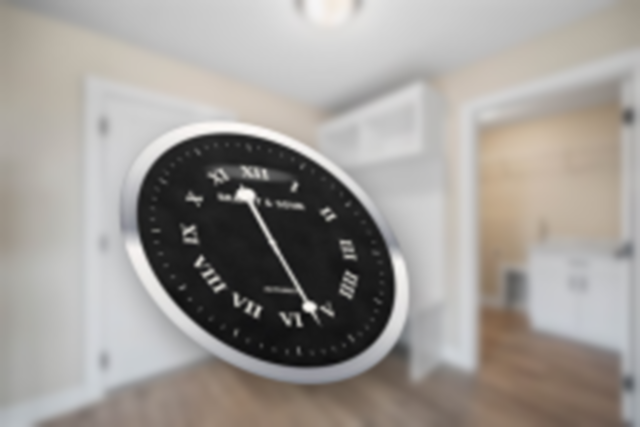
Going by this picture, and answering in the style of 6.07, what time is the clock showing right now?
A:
11.27
